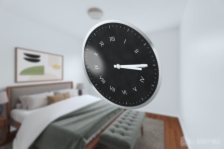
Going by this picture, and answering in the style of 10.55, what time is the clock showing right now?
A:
3.15
